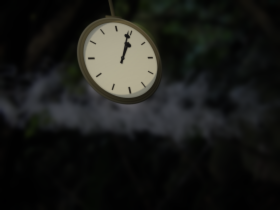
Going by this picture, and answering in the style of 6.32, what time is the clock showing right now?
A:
1.04
